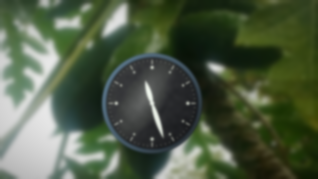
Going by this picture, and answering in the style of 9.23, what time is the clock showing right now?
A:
11.27
